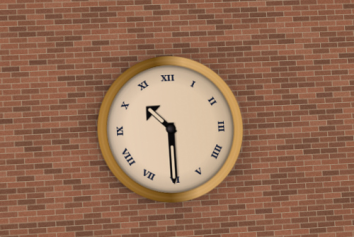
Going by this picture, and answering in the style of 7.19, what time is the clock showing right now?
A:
10.30
